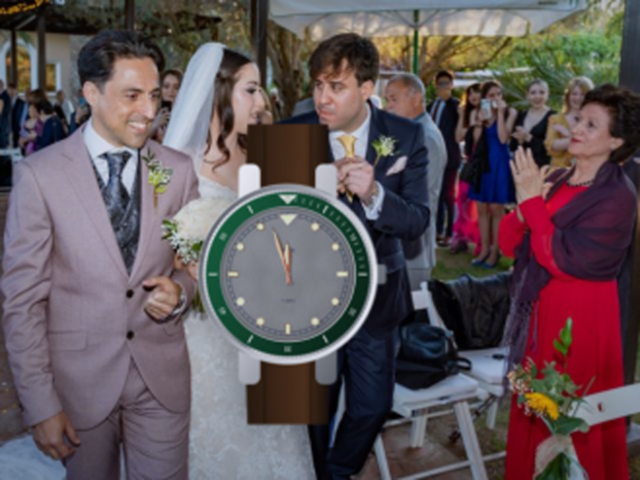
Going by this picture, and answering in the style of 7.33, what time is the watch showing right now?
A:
11.57
